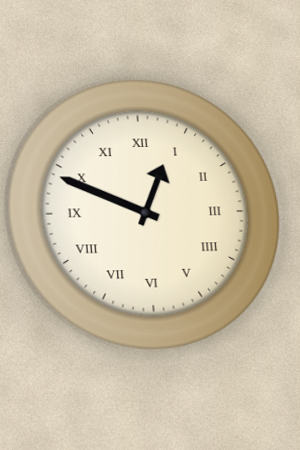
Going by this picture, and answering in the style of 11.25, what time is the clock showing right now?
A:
12.49
